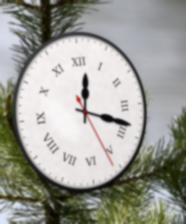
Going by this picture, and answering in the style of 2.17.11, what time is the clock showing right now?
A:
12.18.26
